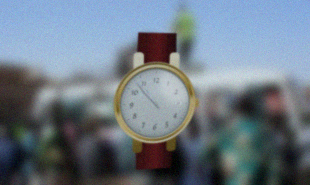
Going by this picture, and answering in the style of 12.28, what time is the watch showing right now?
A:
10.53
